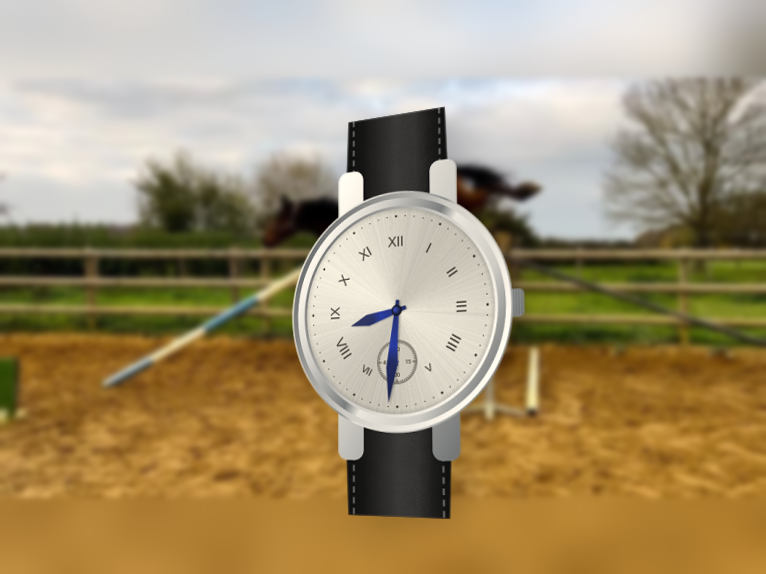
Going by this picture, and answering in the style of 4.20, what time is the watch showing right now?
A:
8.31
